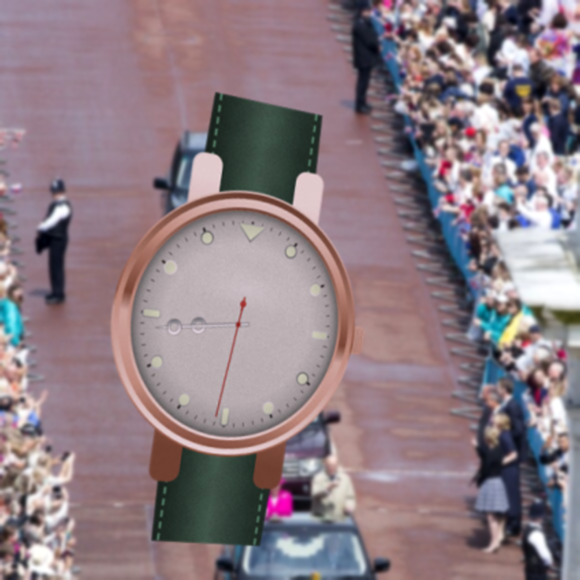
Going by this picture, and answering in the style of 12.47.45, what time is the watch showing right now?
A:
8.43.31
